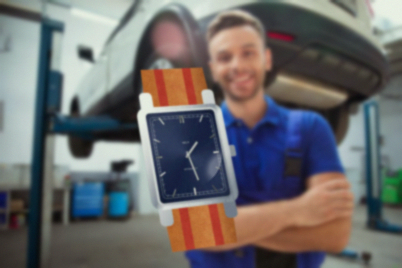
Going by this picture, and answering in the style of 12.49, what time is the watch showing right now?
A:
1.28
